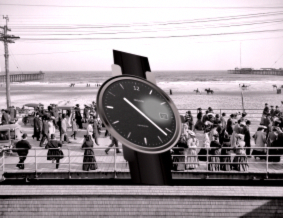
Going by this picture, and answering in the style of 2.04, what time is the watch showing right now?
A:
10.22
